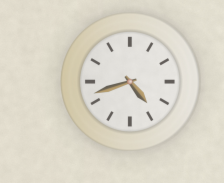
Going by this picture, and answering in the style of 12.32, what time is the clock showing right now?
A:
4.42
